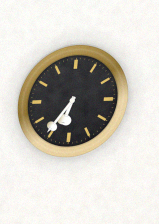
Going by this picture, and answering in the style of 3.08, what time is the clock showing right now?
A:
6.36
